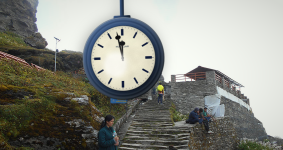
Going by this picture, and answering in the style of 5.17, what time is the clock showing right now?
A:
11.58
